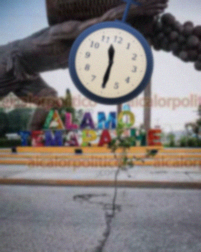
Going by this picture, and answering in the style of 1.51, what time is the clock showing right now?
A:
11.30
